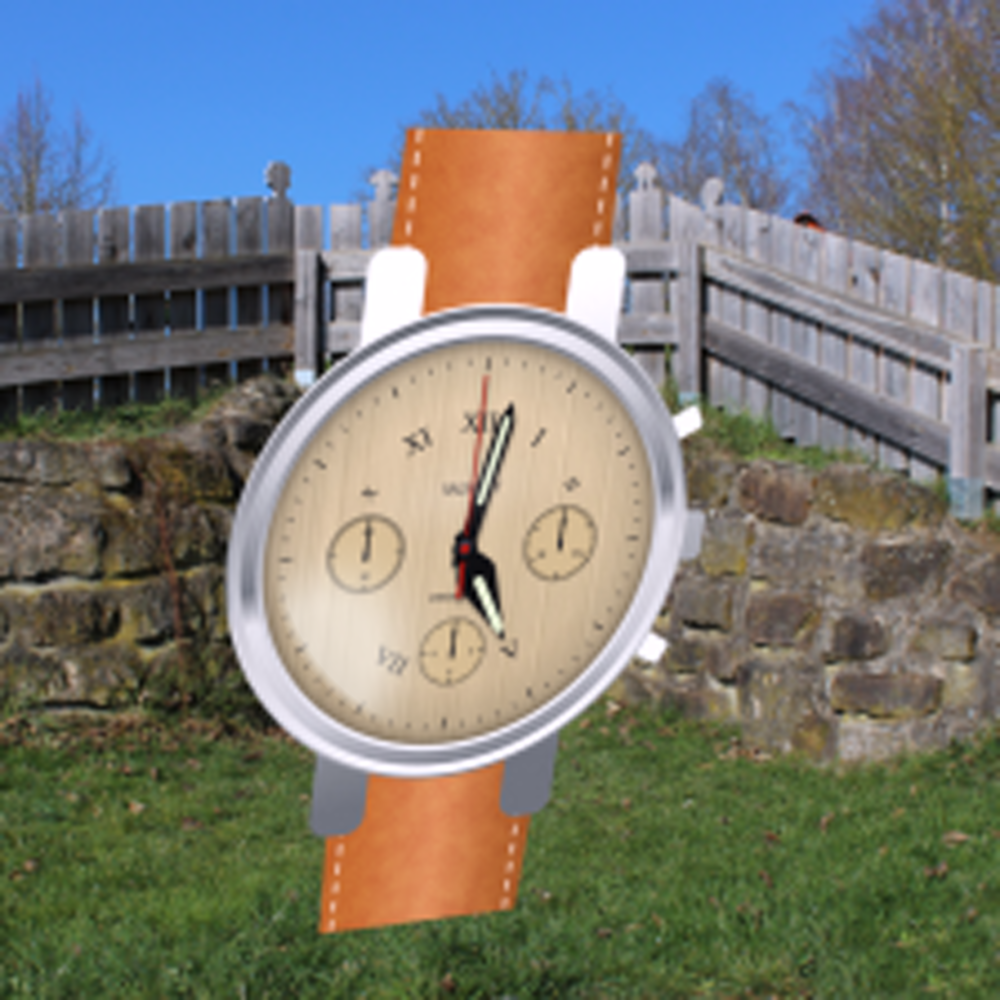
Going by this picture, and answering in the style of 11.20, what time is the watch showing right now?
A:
5.02
